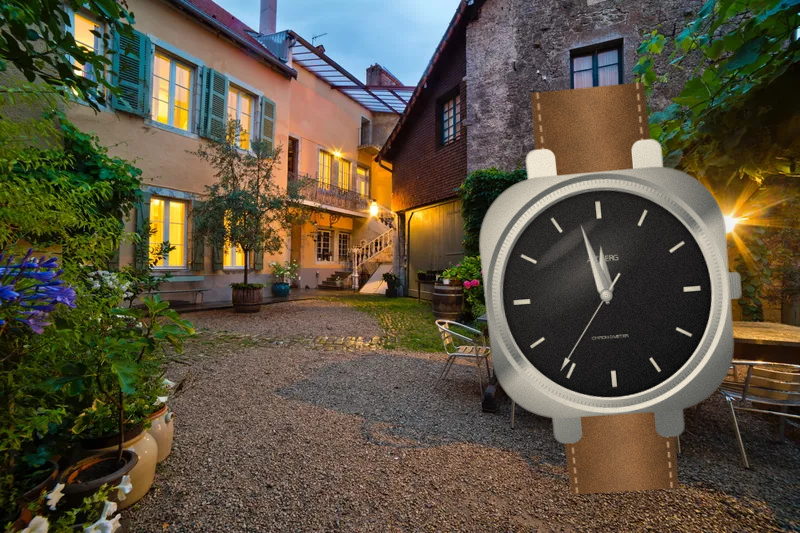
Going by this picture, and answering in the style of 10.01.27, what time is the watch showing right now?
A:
11.57.36
